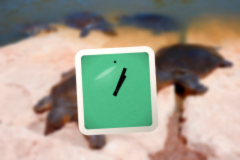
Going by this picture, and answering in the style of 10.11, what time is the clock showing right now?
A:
1.04
